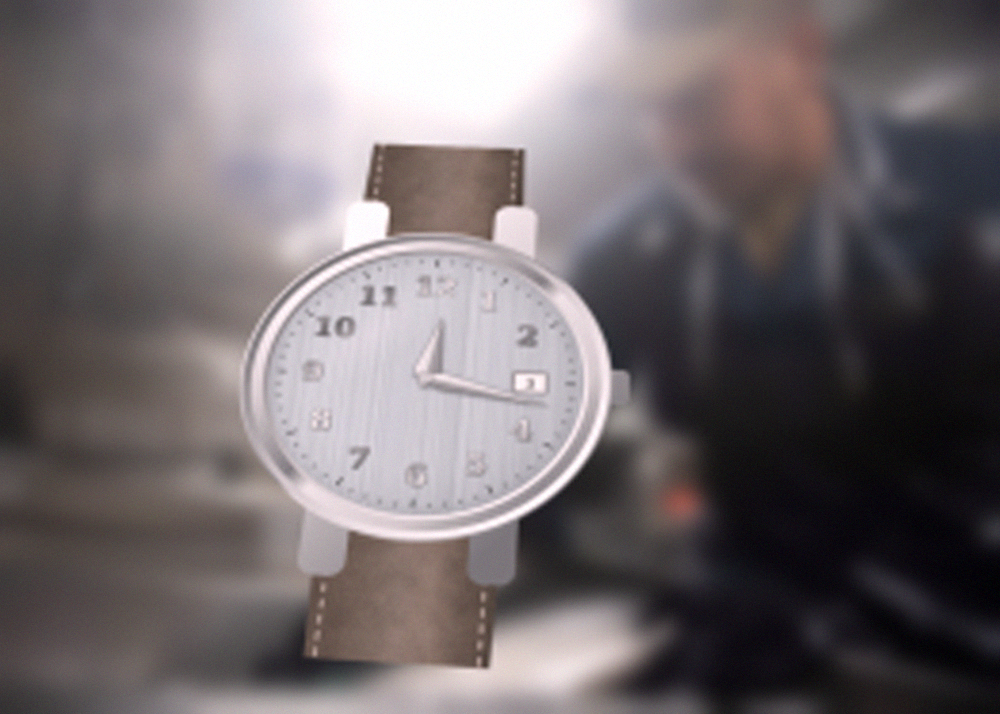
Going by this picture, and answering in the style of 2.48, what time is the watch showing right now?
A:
12.17
